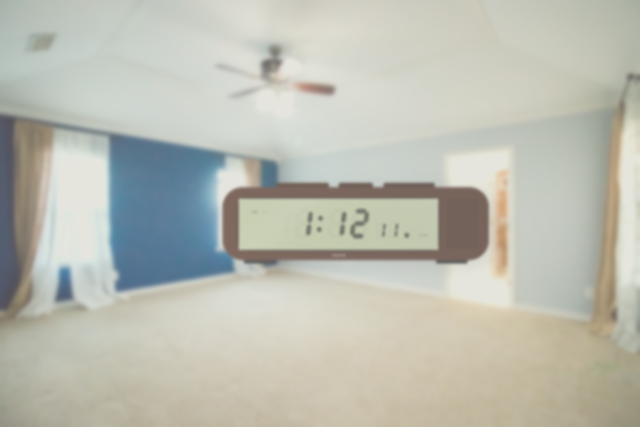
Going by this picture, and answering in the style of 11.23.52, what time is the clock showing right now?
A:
1.12.11
